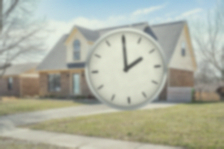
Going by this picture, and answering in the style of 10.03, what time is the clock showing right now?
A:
2.00
